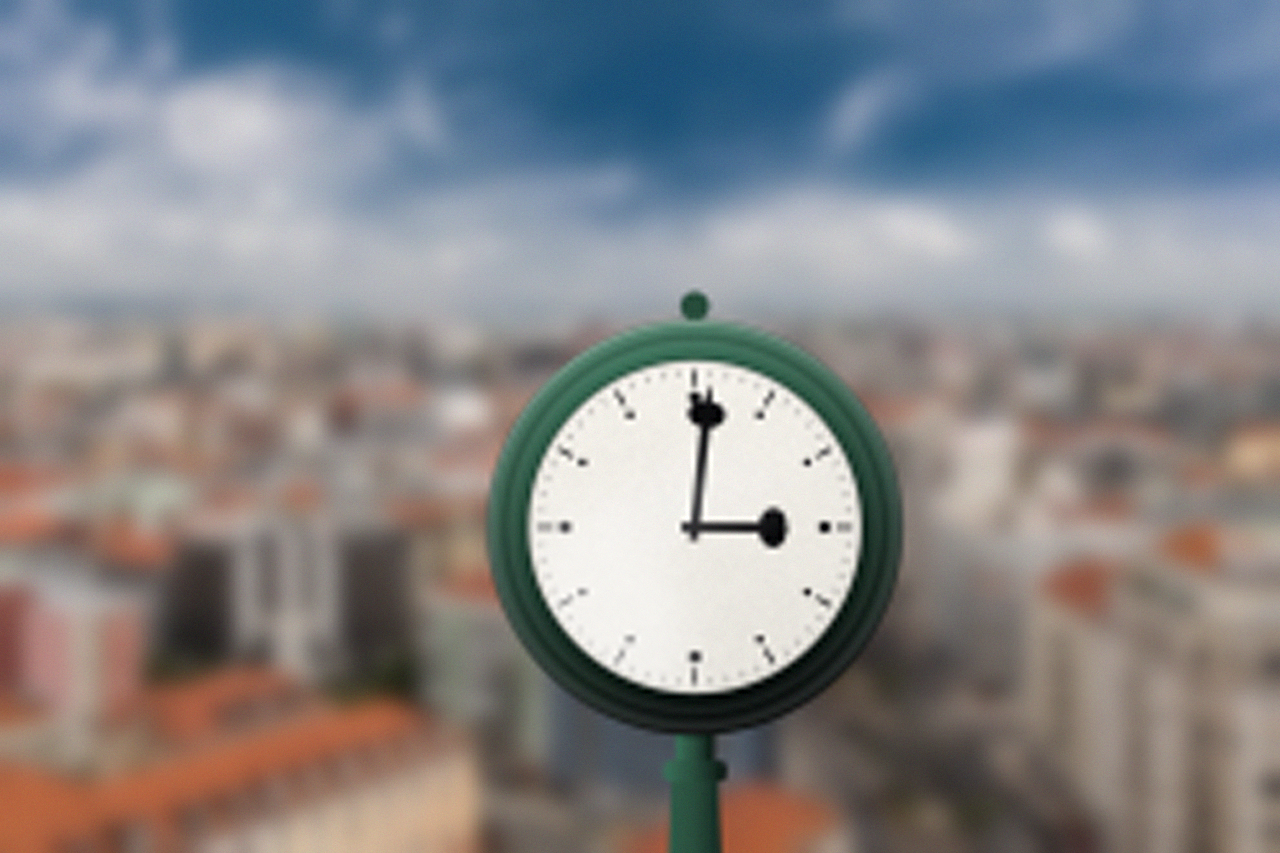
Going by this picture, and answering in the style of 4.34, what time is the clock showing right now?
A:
3.01
